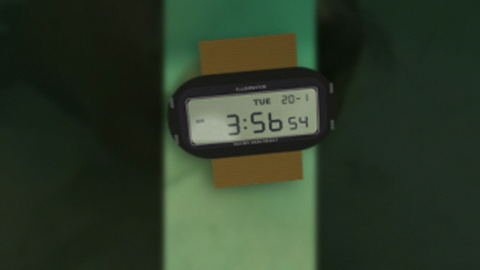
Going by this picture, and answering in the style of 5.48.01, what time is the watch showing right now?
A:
3.56.54
